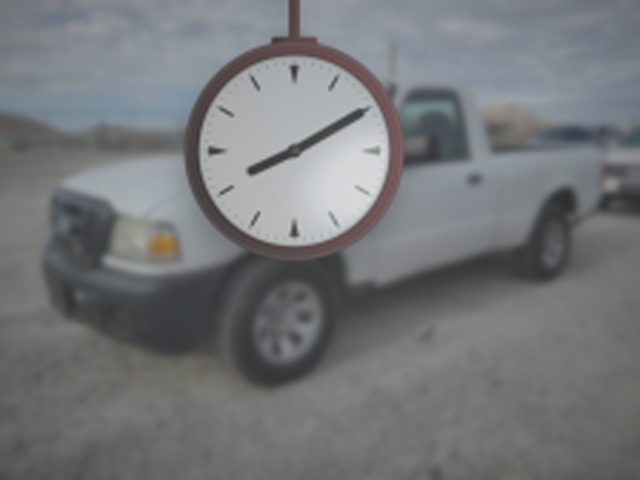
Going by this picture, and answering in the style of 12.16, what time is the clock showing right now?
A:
8.10
